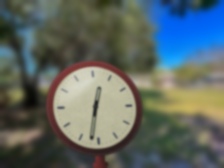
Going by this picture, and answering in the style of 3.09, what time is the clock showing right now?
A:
12.32
